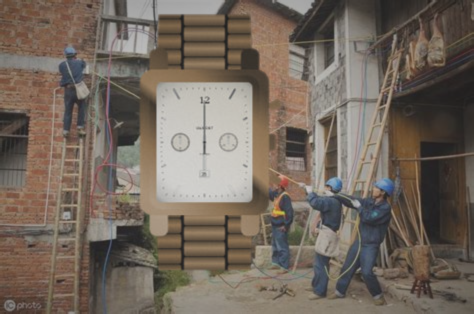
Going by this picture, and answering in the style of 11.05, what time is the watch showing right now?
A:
6.00
